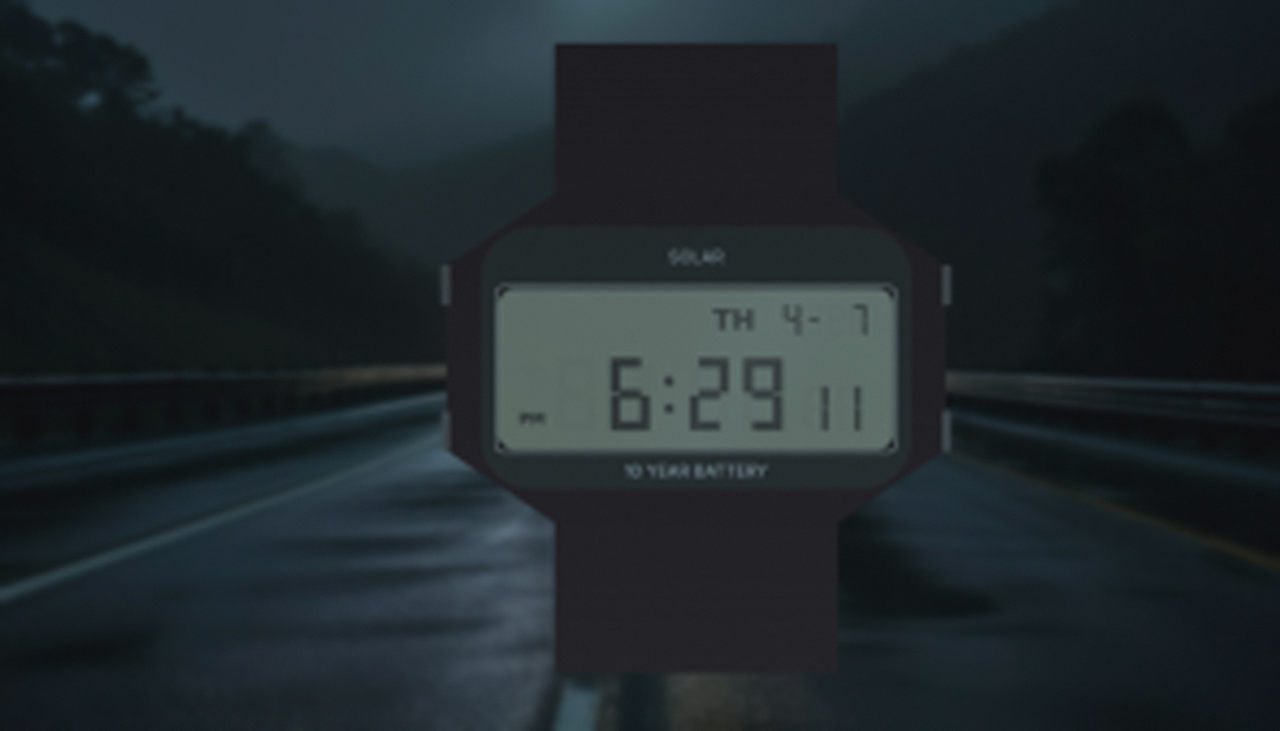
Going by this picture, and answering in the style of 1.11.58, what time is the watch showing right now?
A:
6.29.11
